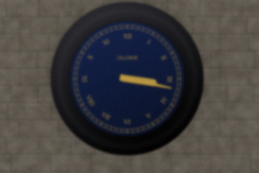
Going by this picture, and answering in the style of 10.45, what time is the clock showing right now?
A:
3.17
